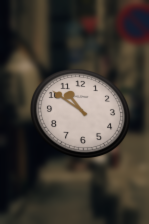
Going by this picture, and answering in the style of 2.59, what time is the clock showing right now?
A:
10.51
